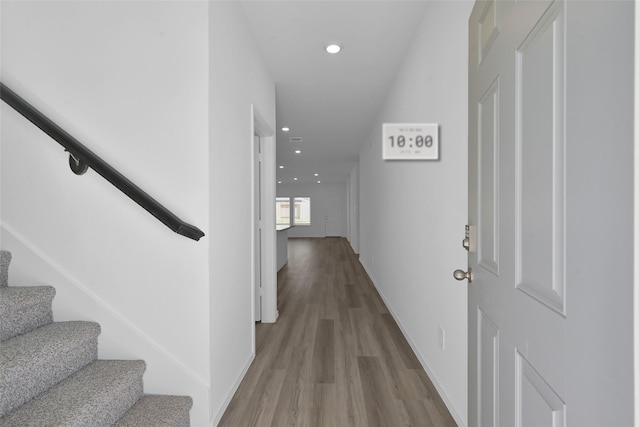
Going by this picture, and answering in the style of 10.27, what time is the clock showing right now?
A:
10.00
